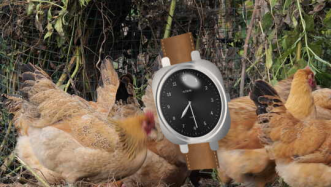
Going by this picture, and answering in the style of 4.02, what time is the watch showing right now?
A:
7.29
